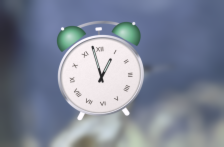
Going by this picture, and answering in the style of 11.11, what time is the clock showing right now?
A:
12.58
